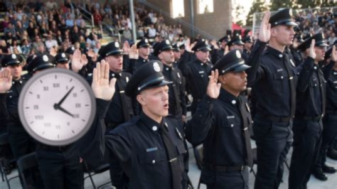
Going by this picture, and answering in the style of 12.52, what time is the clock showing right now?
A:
4.07
